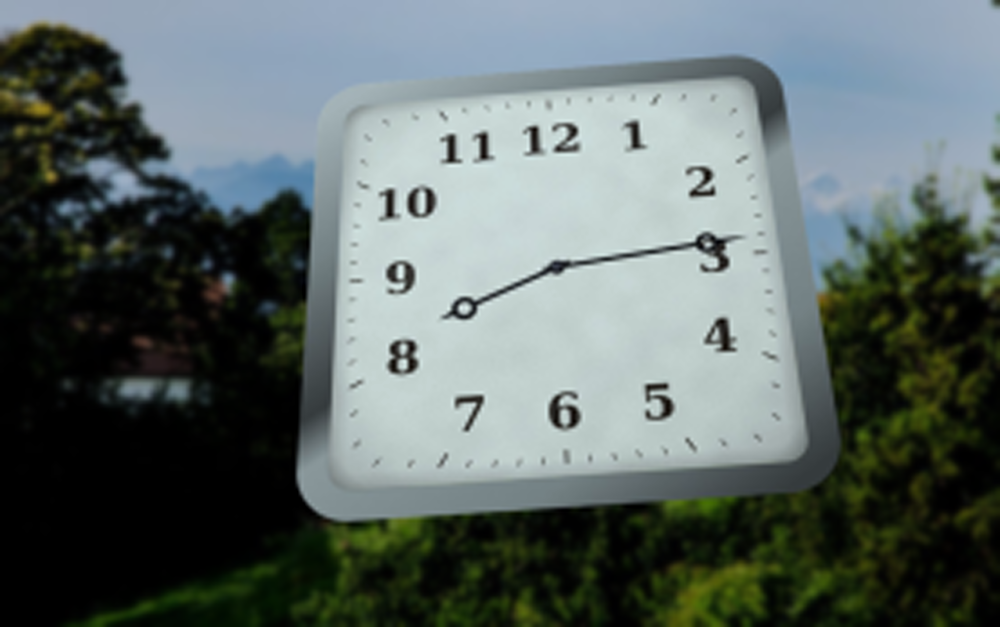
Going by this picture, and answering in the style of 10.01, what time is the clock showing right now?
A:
8.14
